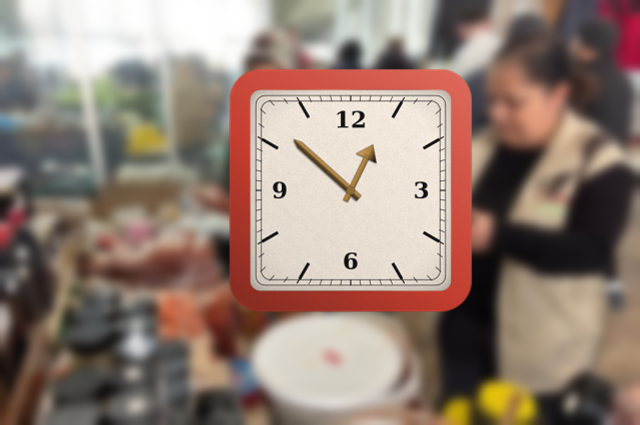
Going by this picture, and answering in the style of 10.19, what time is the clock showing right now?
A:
12.52
